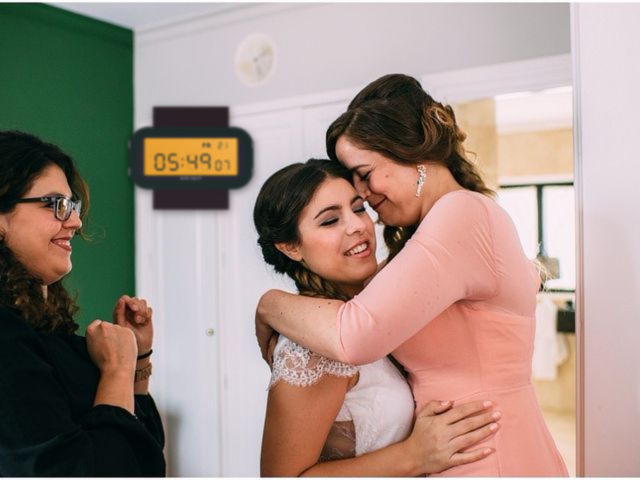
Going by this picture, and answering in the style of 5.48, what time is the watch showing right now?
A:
5.49
